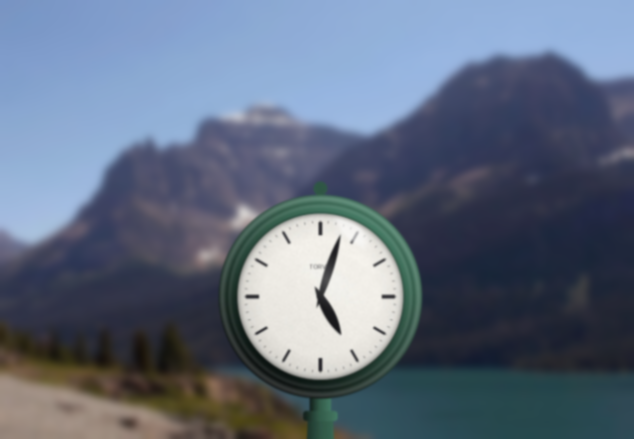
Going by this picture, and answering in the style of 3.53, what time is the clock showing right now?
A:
5.03
